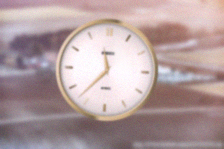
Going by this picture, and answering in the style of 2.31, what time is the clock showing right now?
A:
11.37
